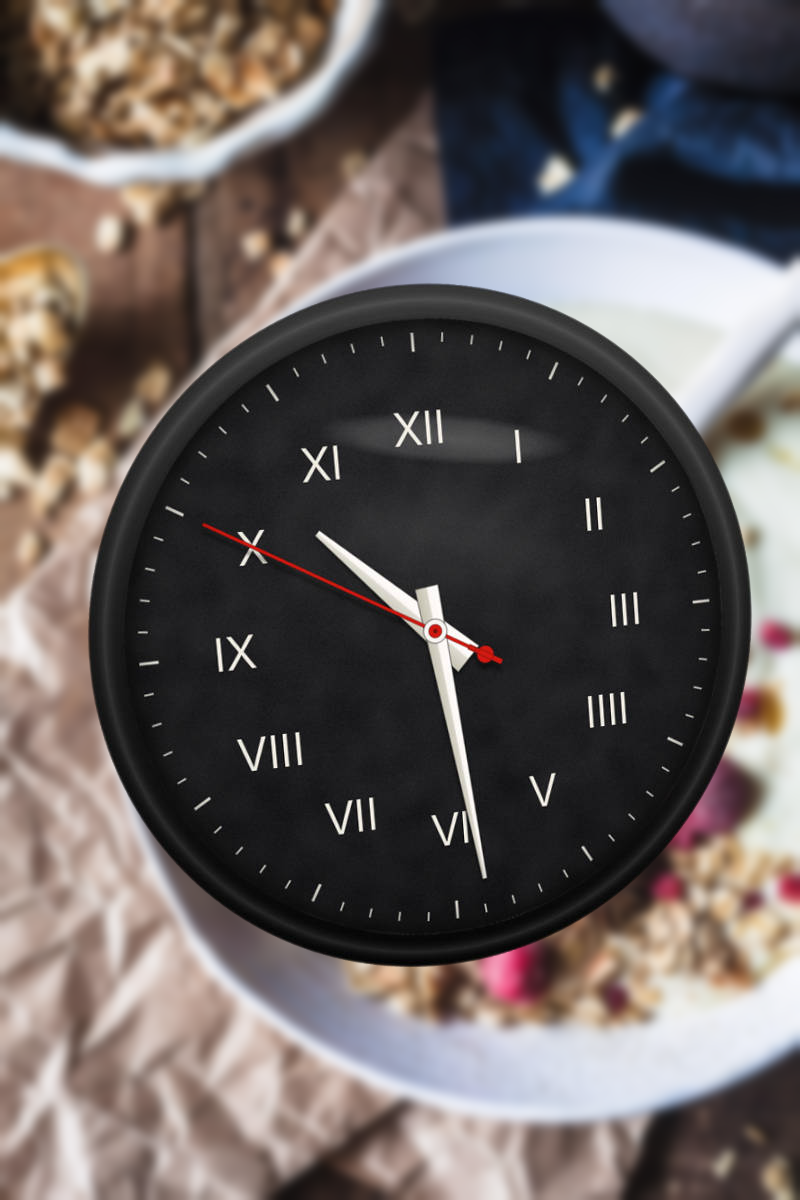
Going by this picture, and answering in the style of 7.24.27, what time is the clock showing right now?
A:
10.28.50
